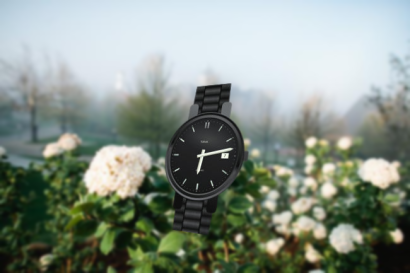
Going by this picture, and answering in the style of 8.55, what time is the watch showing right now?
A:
6.13
